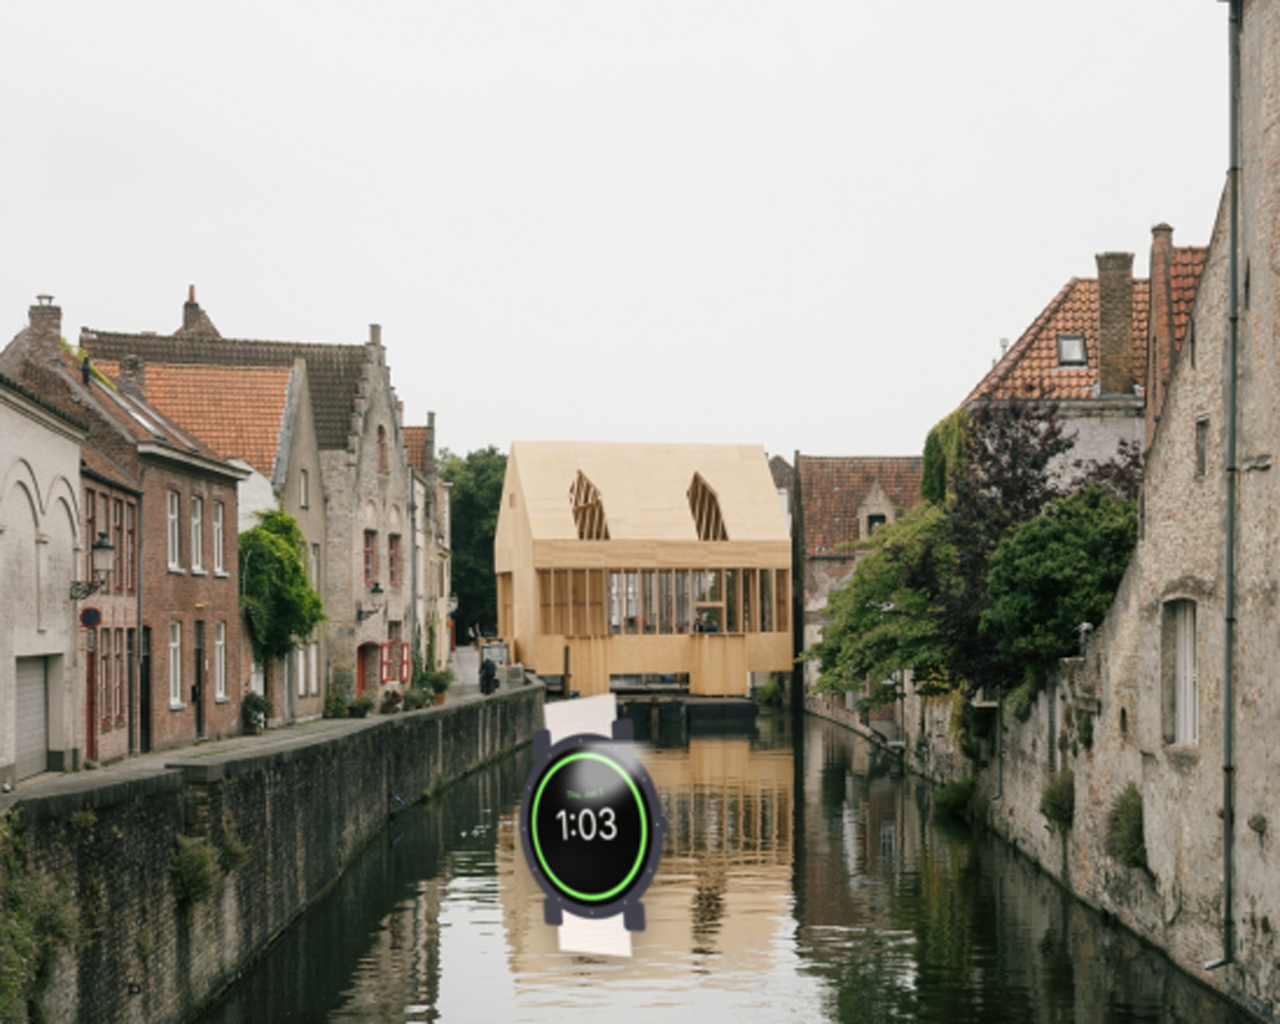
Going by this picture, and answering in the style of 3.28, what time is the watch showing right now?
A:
1.03
